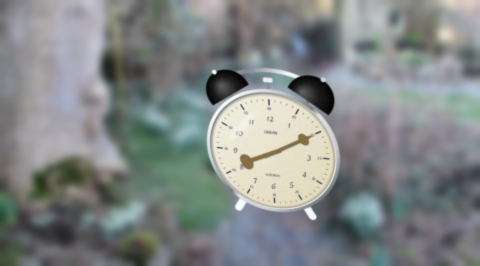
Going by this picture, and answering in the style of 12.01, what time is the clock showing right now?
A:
8.10
